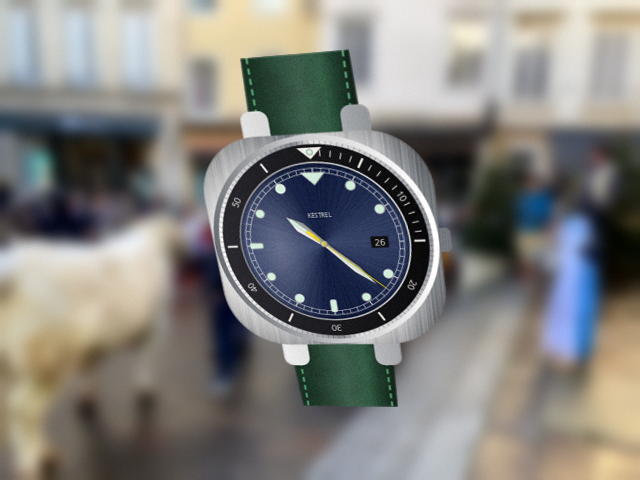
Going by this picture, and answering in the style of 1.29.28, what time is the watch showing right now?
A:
10.22.22
